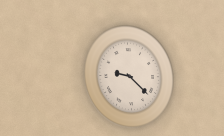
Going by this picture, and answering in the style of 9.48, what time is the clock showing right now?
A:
9.22
